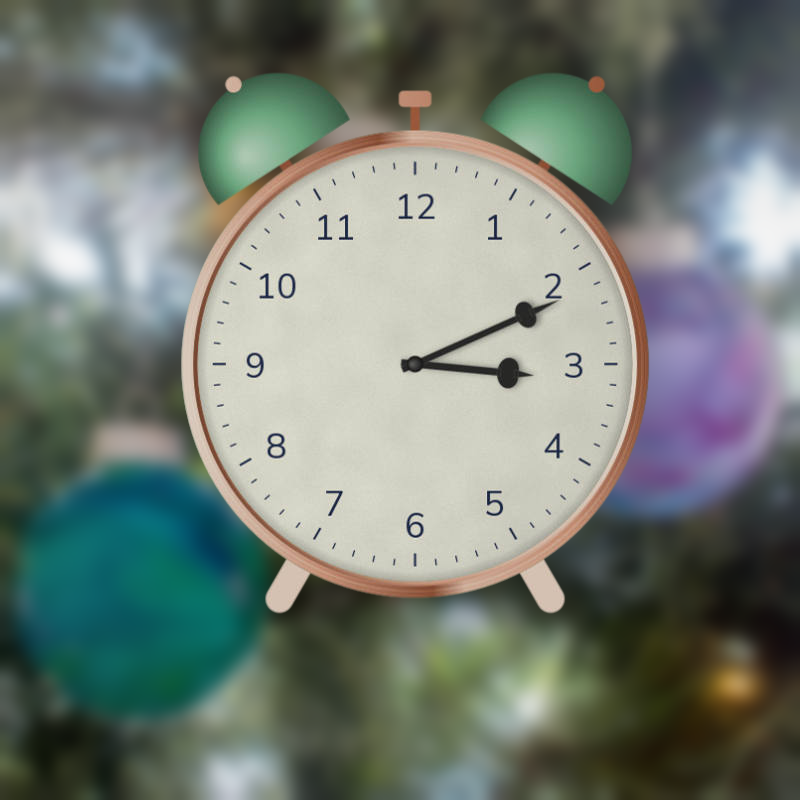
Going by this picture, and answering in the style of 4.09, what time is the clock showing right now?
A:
3.11
